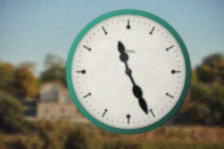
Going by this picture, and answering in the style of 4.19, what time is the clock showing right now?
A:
11.26
